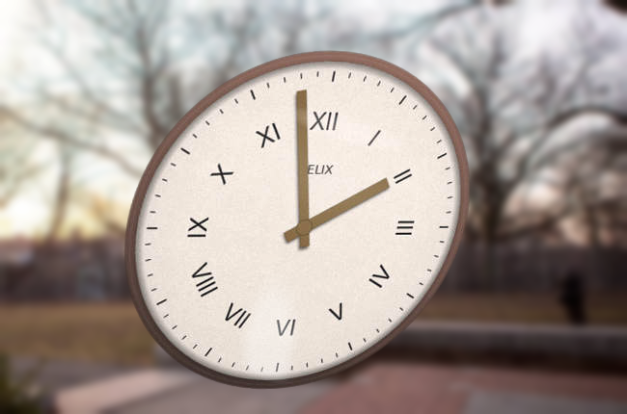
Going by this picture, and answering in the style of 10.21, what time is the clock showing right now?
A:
1.58
